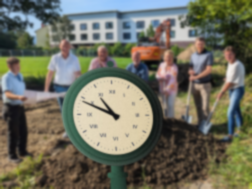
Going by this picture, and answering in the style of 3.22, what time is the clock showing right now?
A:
10.49
